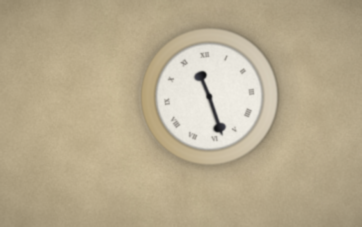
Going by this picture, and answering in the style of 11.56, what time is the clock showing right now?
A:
11.28
